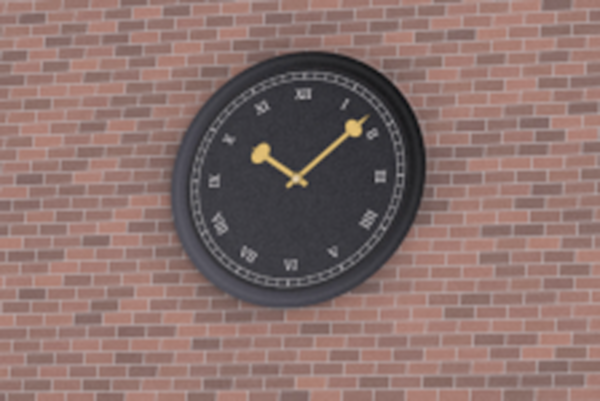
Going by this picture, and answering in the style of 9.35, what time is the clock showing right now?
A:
10.08
